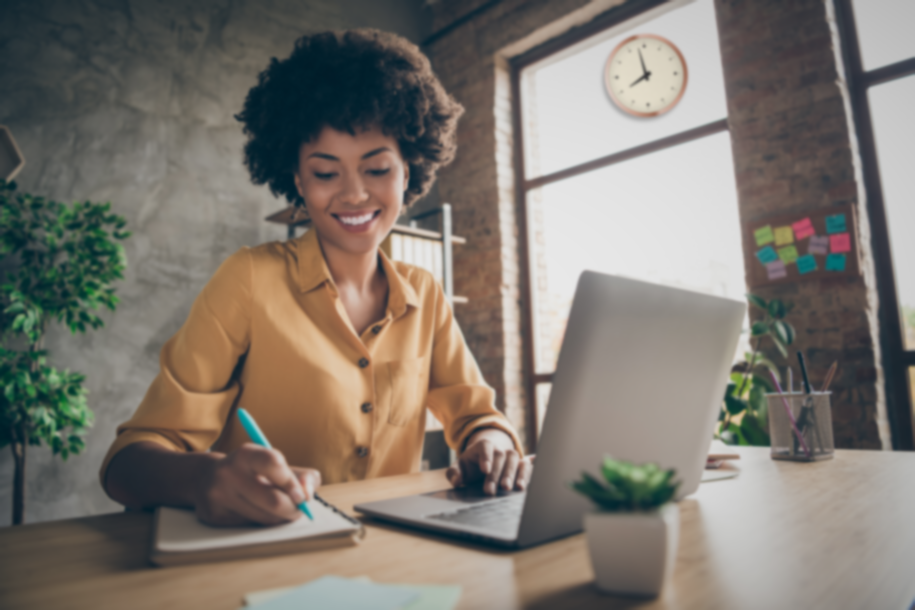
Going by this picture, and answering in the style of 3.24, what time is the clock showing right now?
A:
7.58
